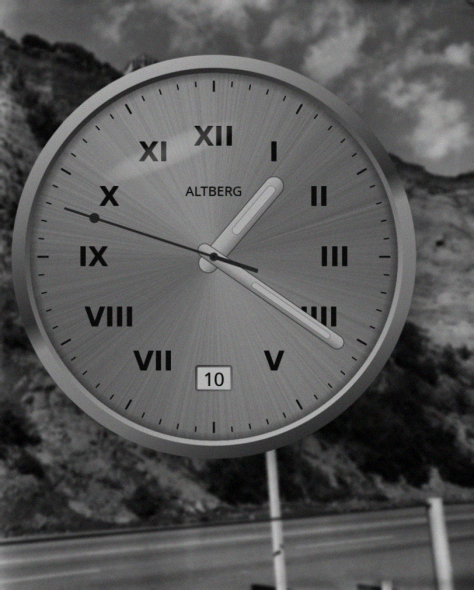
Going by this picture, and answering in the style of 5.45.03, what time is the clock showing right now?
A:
1.20.48
